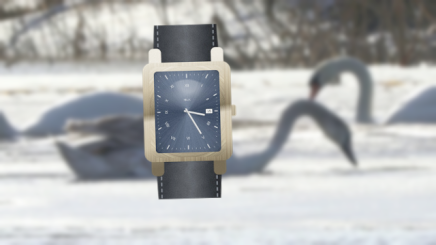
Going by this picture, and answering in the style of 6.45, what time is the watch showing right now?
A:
3.25
